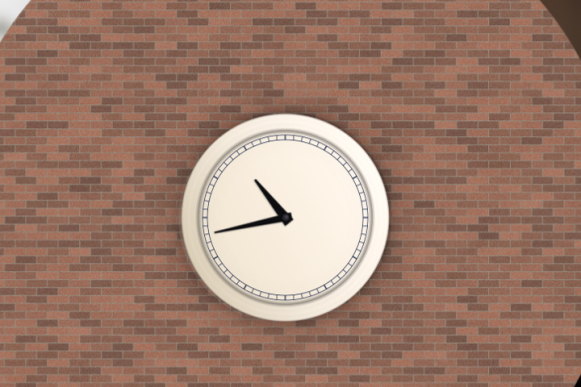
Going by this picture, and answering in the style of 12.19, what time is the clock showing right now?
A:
10.43
